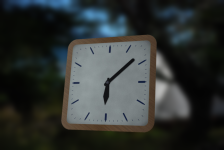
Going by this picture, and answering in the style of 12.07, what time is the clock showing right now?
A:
6.08
